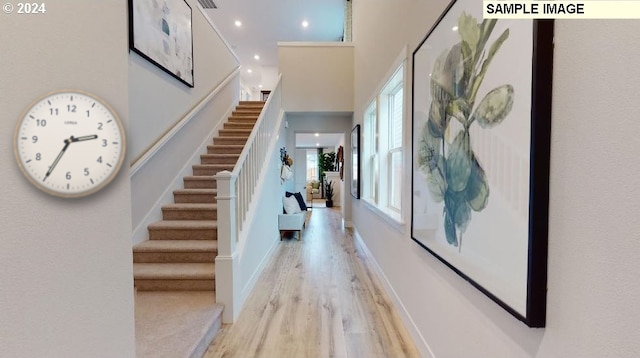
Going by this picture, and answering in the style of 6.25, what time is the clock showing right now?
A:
2.35
